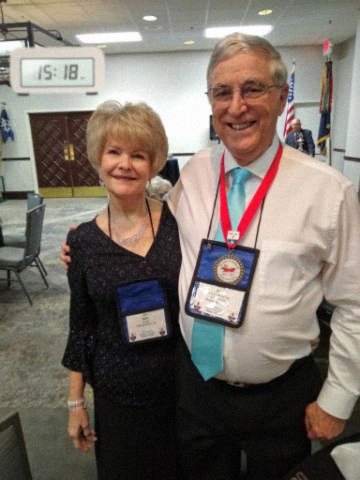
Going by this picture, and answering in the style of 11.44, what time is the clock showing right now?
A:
15.18
